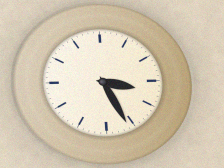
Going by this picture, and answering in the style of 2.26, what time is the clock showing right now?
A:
3.26
